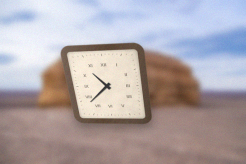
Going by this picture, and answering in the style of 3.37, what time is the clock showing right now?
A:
10.38
